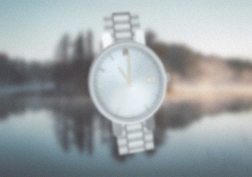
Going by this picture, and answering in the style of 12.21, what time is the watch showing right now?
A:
11.01
